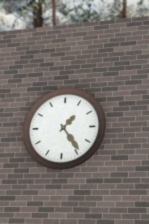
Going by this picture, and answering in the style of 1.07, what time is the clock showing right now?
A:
1.24
